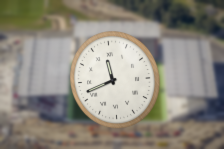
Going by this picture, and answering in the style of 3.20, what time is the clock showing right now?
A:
11.42
